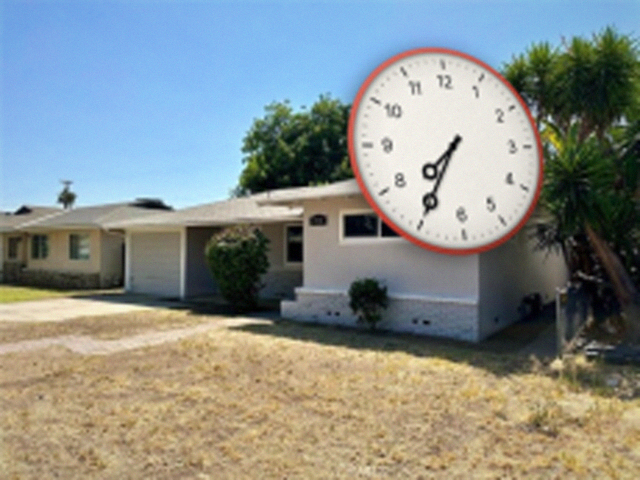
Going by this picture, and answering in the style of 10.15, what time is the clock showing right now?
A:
7.35
